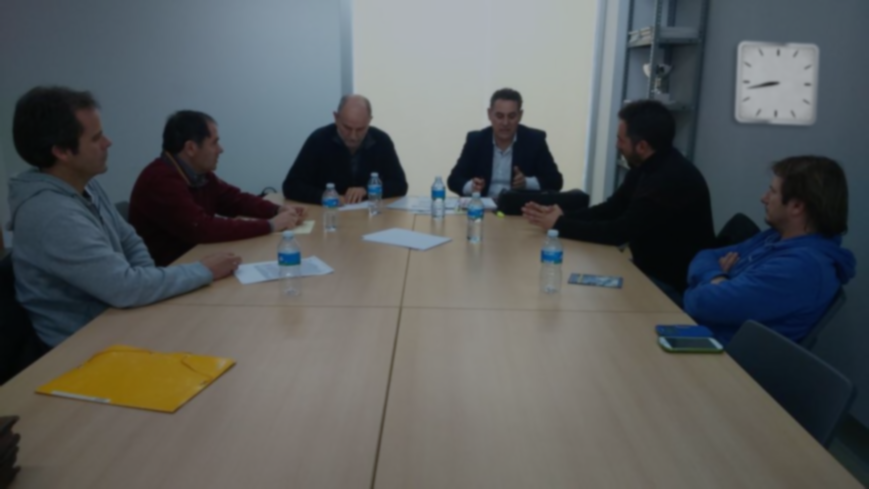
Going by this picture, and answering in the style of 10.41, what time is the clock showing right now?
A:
8.43
